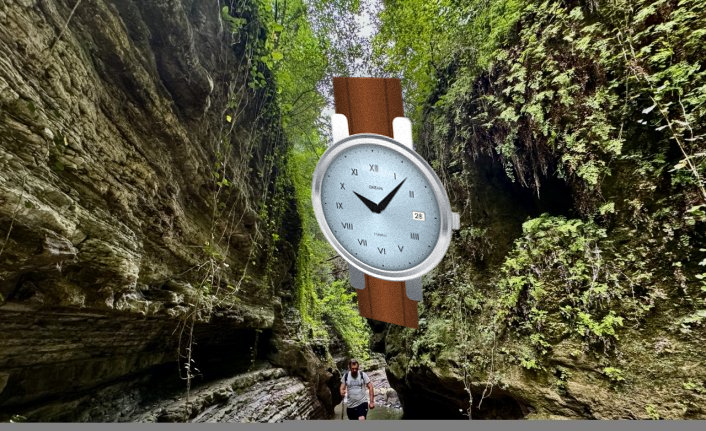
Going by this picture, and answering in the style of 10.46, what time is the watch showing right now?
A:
10.07
